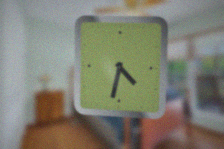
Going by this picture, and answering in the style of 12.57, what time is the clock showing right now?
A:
4.32
